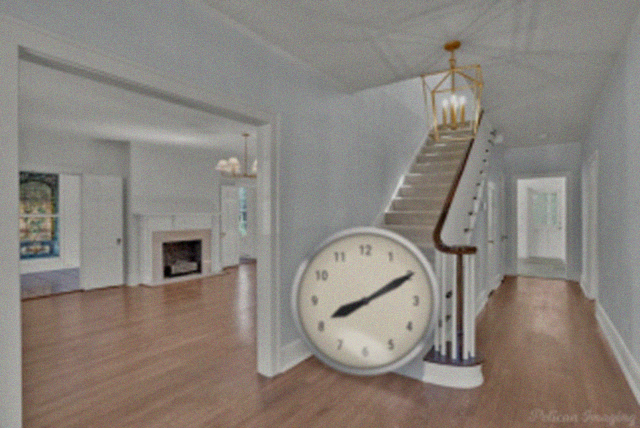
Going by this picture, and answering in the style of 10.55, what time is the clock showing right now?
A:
8.10
